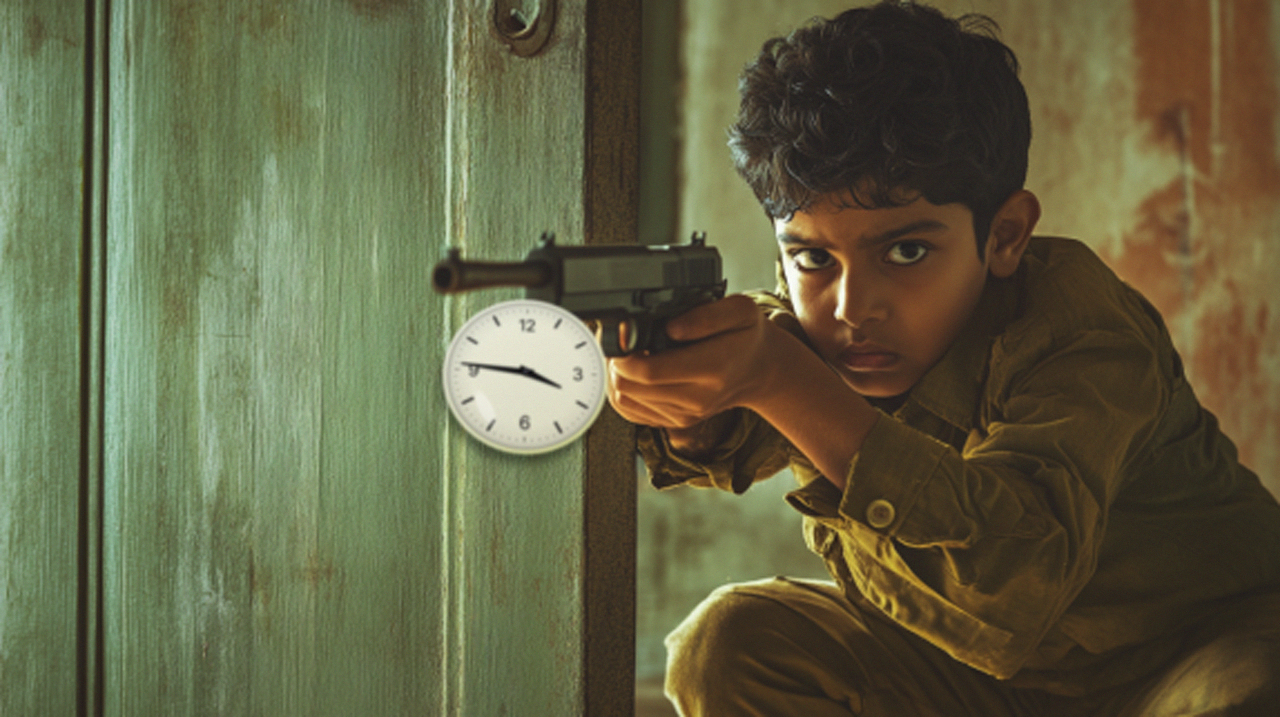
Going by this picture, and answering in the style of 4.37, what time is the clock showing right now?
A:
3.46
